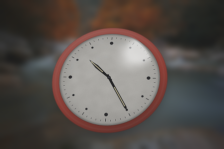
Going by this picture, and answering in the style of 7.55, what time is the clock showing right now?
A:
10.25
